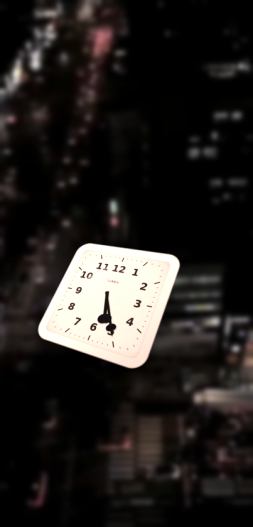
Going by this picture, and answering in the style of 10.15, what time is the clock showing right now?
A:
5.25
